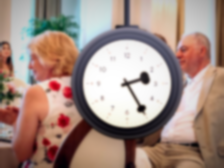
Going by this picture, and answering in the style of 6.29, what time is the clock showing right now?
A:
2.25
